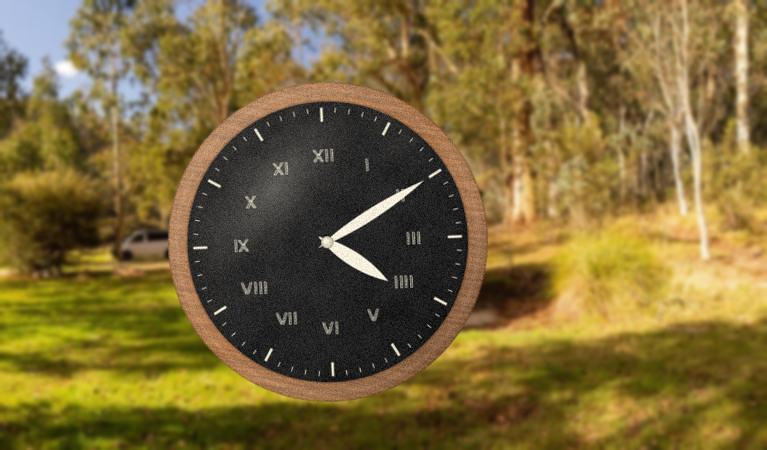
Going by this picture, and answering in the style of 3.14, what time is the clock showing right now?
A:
4.10
